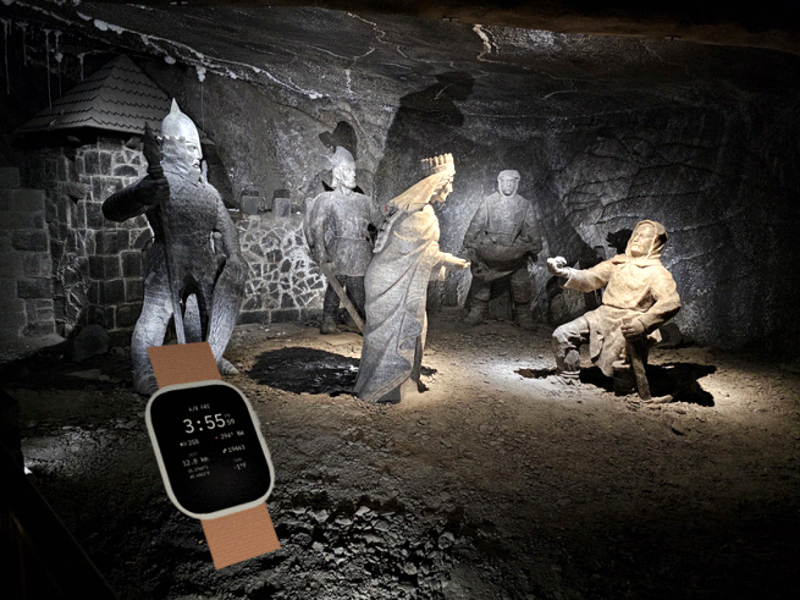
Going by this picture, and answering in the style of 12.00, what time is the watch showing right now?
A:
3.55
